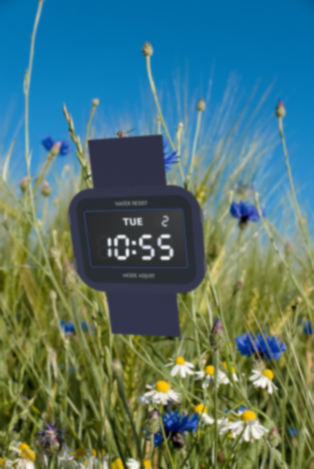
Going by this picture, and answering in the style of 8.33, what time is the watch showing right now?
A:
10.55
